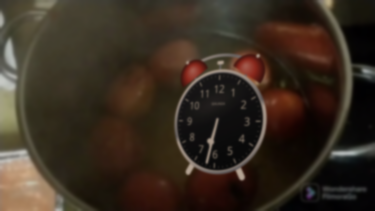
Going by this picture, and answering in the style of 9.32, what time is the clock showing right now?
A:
6.32
